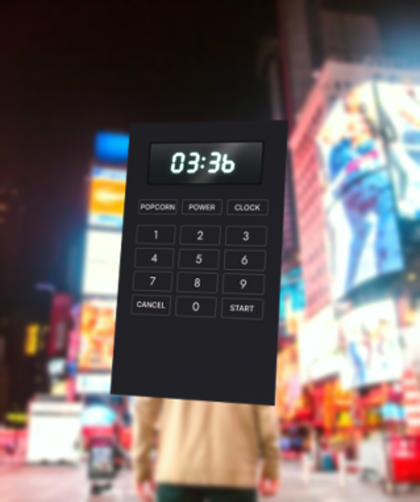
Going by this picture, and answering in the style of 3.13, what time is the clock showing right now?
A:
3.36
